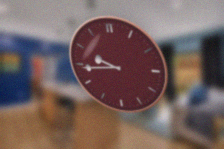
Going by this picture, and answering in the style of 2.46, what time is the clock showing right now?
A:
9.44
